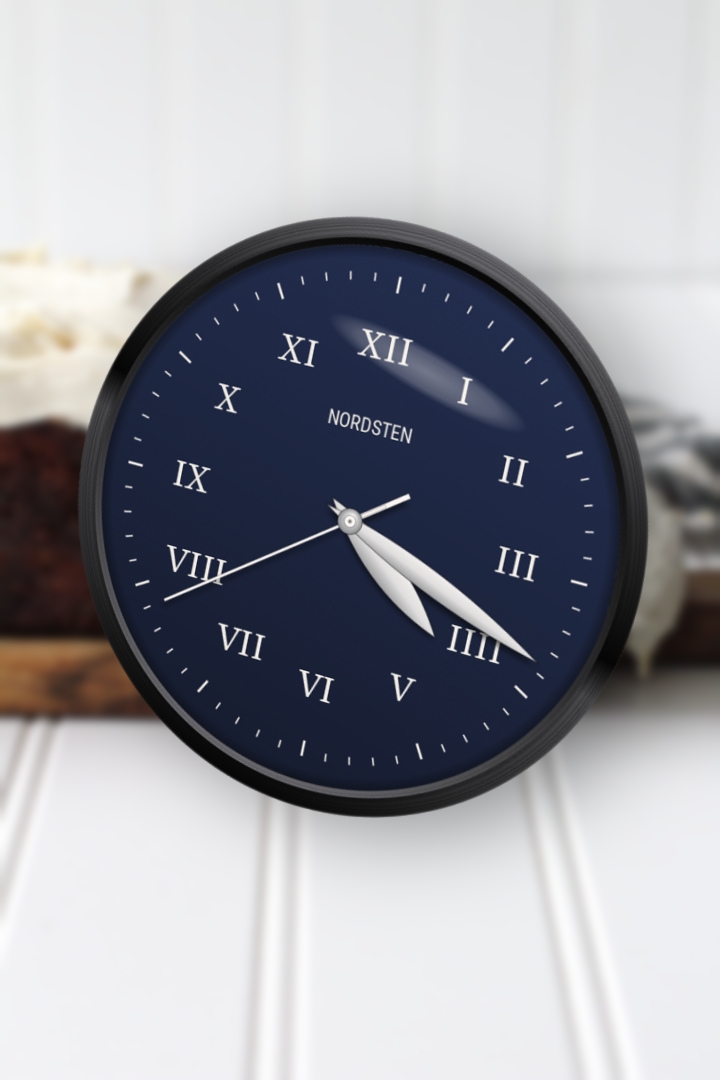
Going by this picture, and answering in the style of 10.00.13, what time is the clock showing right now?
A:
4.18.39
